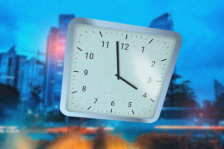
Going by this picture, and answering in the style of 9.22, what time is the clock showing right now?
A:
3.58
